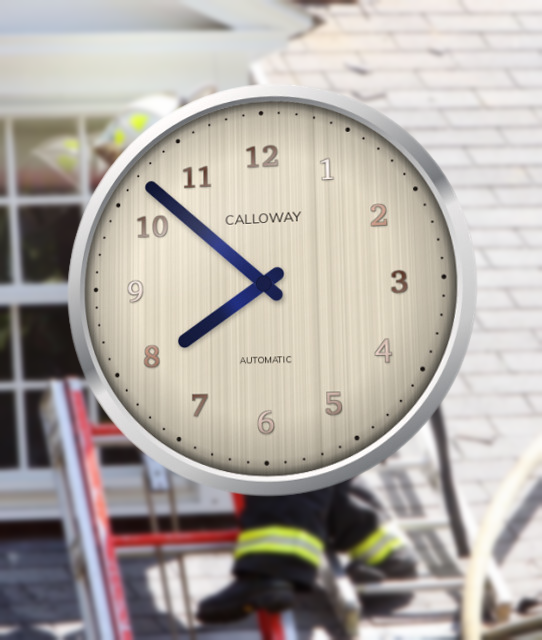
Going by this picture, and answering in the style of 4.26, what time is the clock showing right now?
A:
7.52
